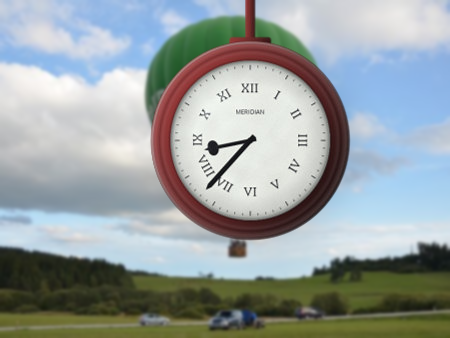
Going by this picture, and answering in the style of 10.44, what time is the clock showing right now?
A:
8.37
